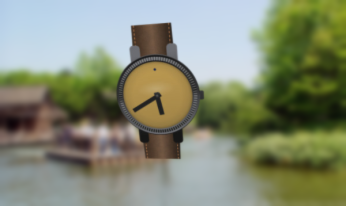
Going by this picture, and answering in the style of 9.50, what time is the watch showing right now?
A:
5.40
